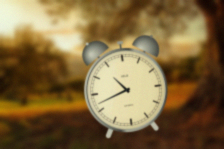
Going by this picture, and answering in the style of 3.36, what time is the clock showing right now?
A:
10.42
